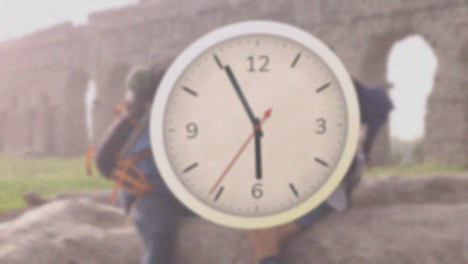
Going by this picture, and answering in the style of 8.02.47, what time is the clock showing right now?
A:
5.55.36
